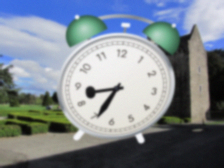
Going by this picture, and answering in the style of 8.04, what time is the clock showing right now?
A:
8.34
